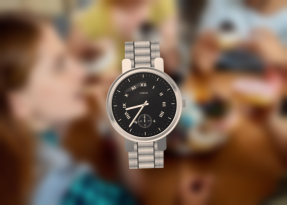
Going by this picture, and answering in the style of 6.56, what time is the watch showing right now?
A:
8.36
